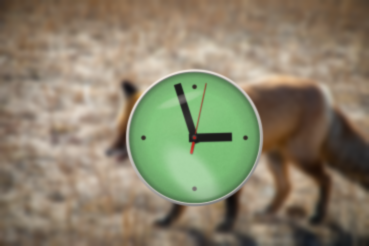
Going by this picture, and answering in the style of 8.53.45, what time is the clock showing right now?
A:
2.57.02
